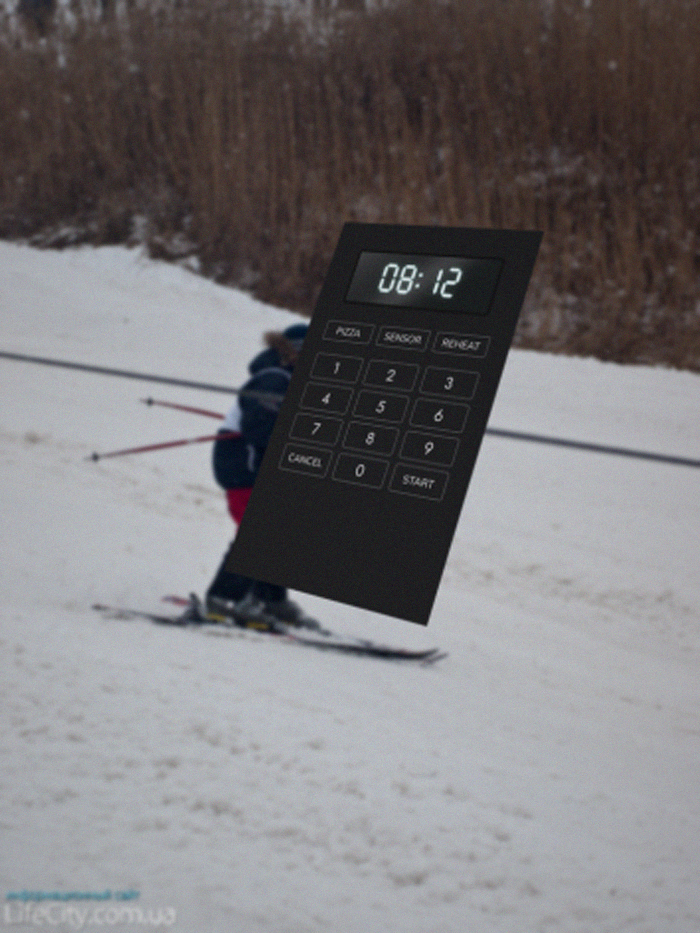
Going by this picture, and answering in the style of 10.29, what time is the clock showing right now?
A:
8.12
